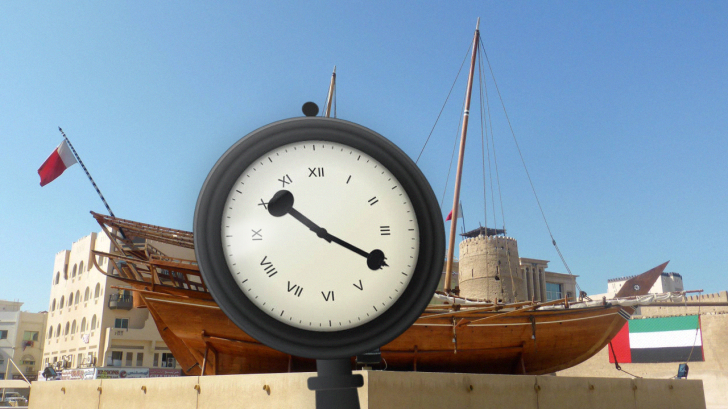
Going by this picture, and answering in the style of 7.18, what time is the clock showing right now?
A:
10.20
